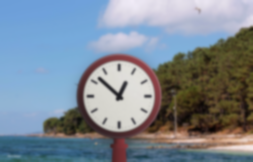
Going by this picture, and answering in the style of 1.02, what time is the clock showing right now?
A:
12.52
